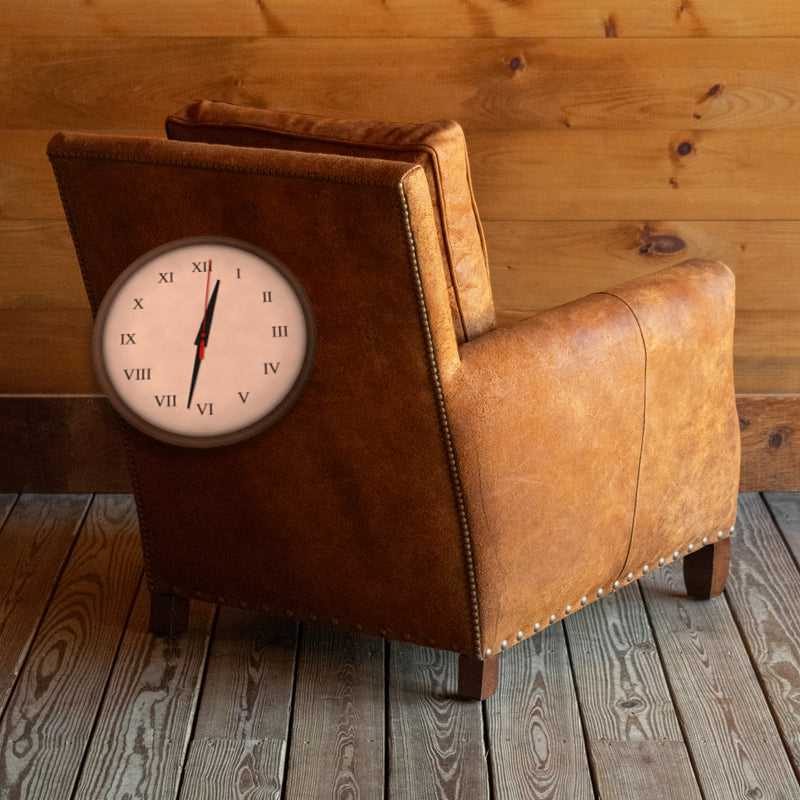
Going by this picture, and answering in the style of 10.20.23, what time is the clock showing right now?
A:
12.32.01
